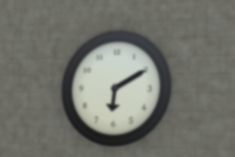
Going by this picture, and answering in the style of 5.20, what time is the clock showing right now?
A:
6.10
